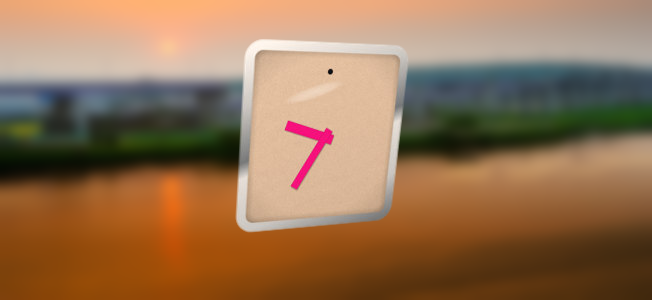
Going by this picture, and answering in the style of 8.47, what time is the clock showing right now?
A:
9.35
